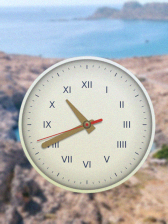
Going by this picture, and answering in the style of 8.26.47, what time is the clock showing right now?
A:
10.40.42
